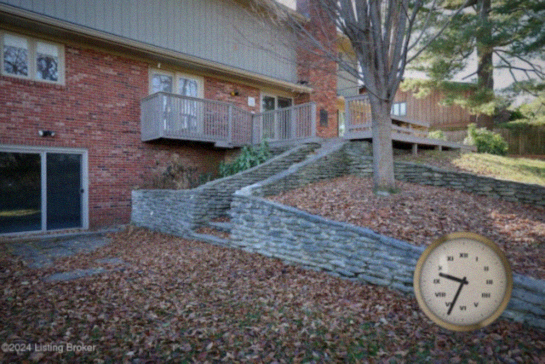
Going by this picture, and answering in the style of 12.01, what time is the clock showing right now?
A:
9.34
